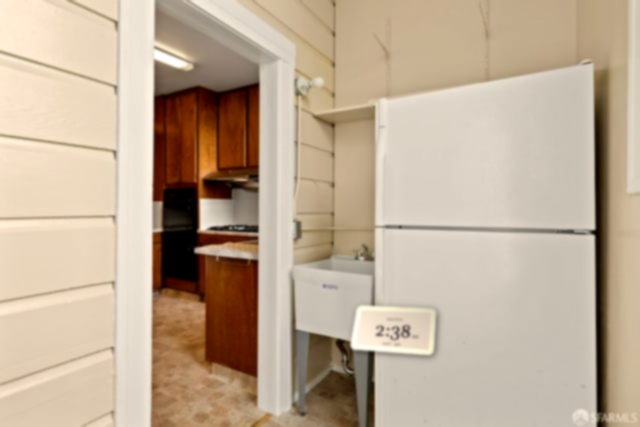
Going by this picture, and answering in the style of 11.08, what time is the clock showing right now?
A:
2.38
